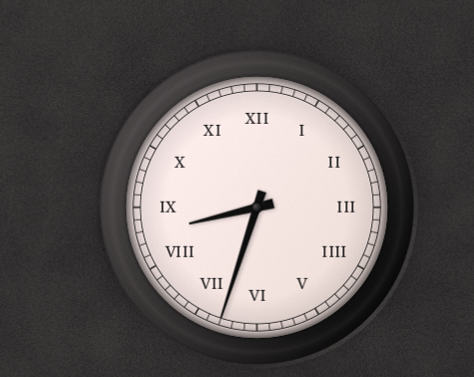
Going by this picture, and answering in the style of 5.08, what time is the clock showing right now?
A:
8.33
